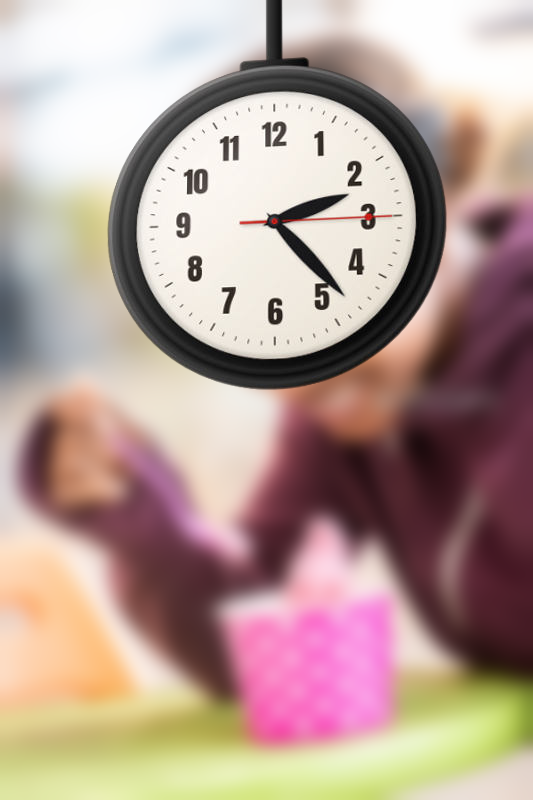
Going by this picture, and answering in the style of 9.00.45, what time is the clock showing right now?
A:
2.23.15
